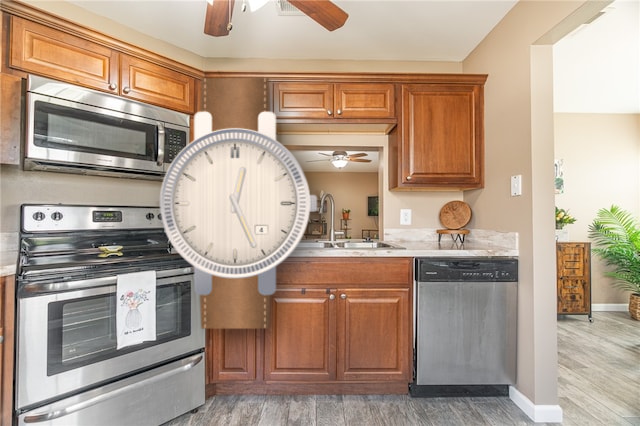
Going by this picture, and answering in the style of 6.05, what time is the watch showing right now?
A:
12.26
